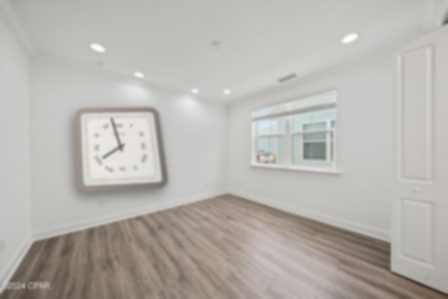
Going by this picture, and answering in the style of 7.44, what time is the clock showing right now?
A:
7.58
